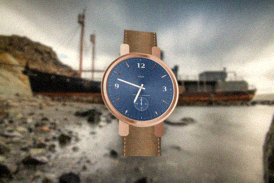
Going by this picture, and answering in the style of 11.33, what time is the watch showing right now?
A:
6.48
